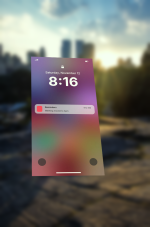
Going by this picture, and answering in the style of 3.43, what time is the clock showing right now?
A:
8.16
